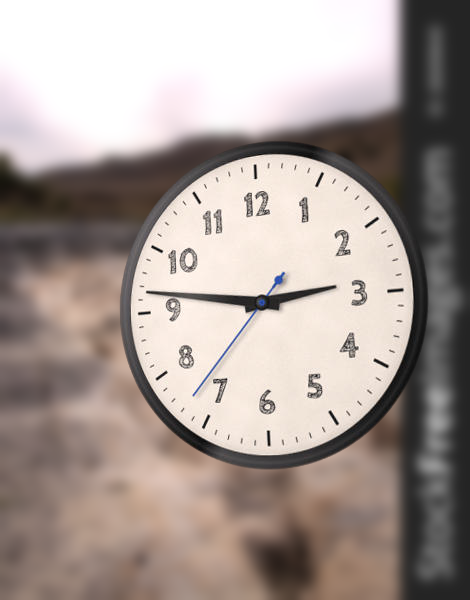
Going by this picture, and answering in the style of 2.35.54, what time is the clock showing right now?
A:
2.46.37
